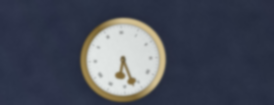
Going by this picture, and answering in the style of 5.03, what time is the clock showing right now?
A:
6.27
